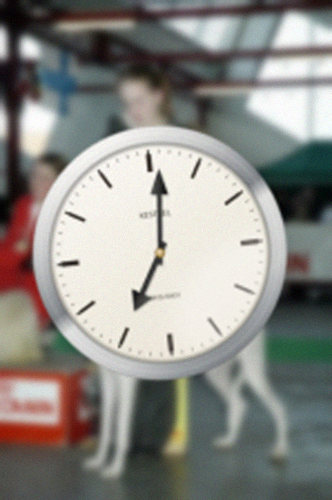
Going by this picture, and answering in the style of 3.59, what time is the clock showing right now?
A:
7.01
